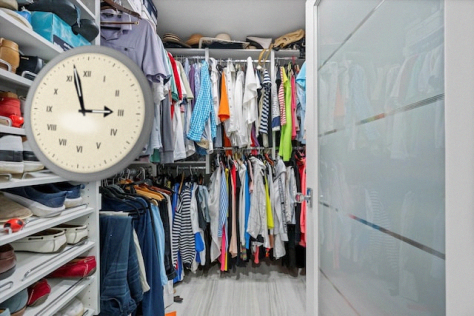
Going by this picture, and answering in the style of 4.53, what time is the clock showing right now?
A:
2.57
